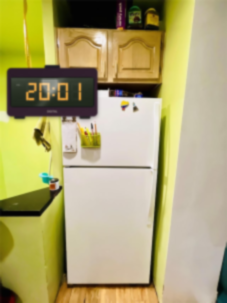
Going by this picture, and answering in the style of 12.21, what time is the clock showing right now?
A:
20.01
